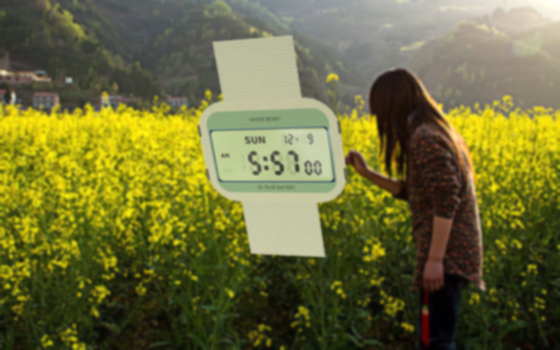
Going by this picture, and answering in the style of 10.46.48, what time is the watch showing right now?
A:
5.57.00
